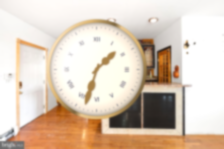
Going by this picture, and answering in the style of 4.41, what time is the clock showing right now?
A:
1.33
